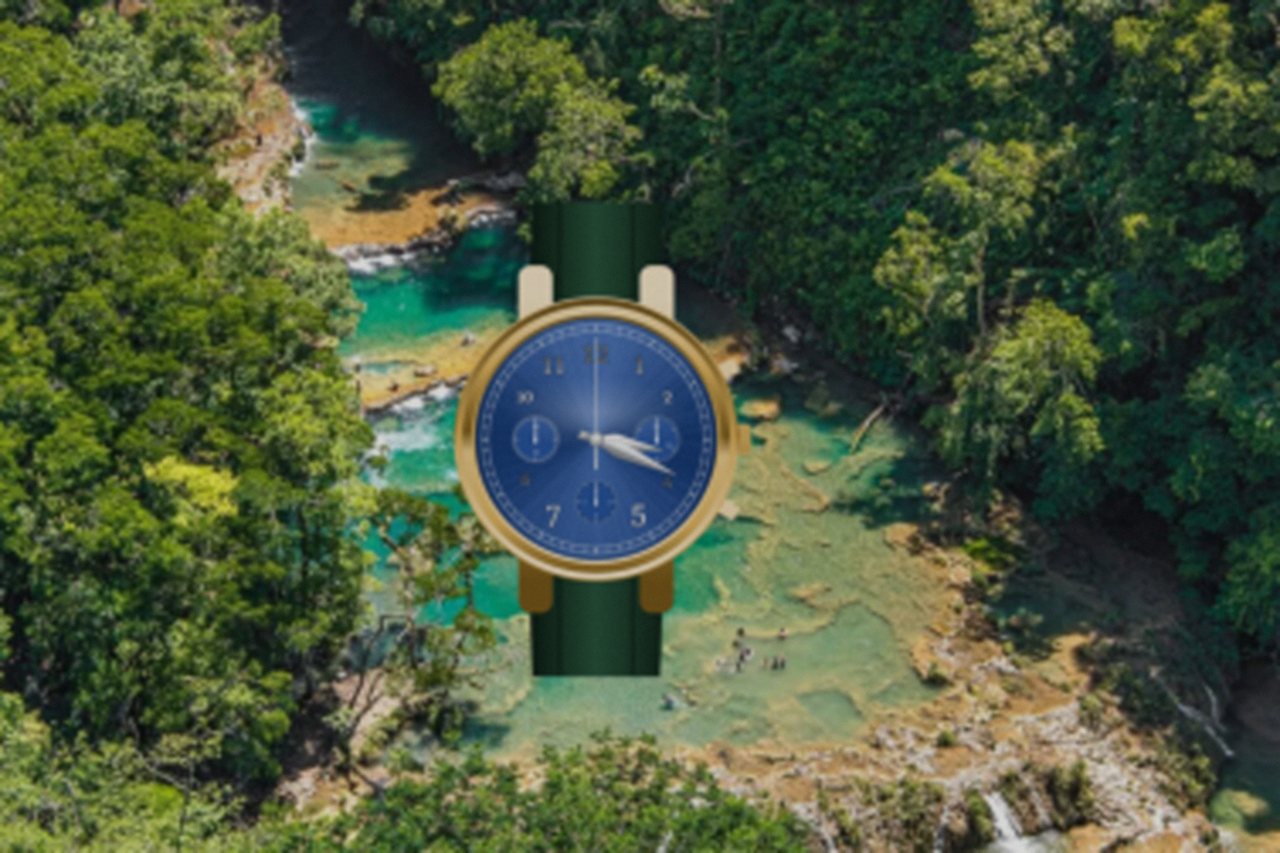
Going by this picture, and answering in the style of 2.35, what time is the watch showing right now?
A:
3.19
